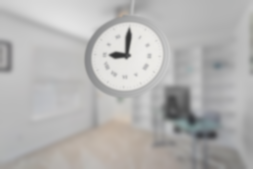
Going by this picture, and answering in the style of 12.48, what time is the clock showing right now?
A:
9.00
